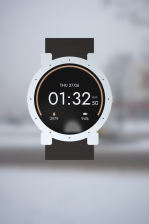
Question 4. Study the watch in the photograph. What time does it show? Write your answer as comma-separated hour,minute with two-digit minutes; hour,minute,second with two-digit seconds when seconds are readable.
1,32
